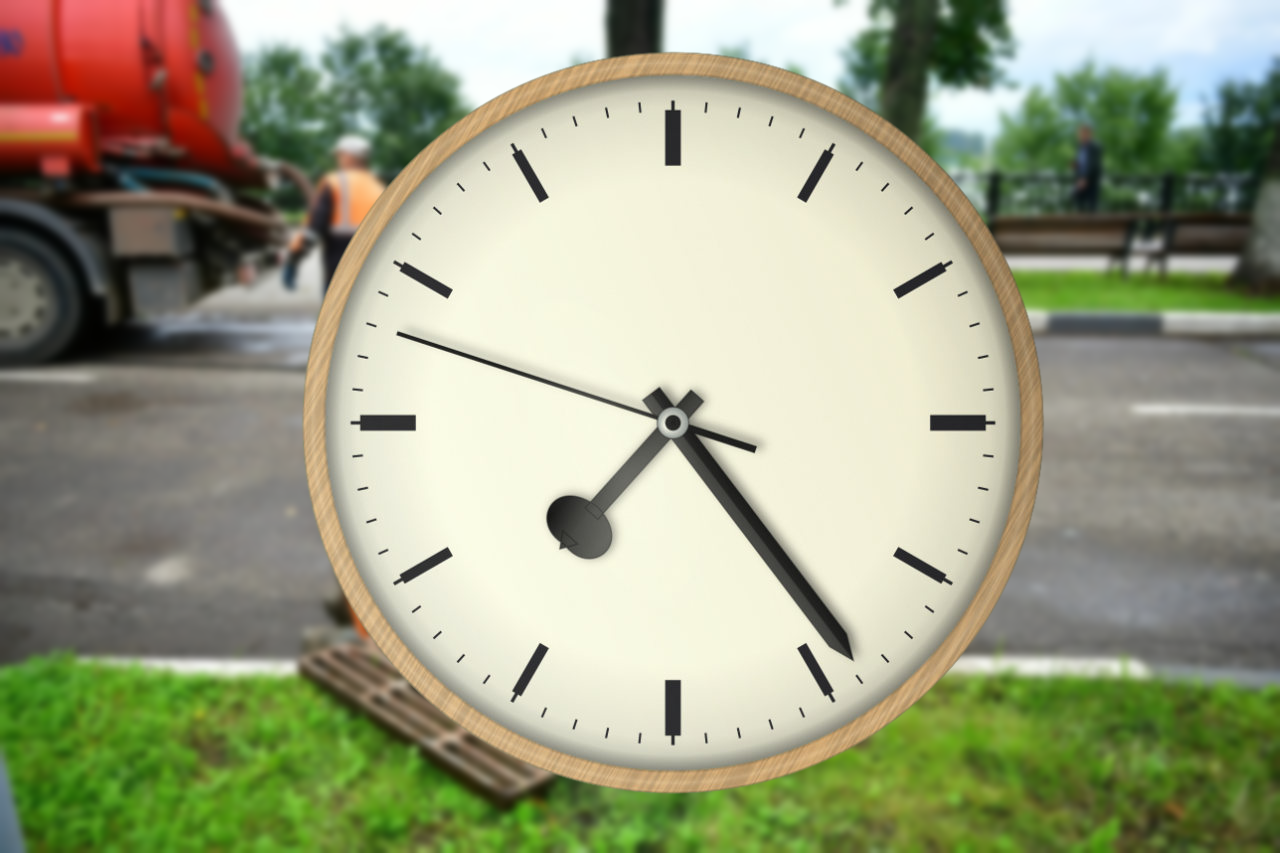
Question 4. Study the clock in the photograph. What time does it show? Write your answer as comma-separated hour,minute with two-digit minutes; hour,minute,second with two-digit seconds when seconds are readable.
7,23,48
